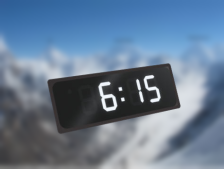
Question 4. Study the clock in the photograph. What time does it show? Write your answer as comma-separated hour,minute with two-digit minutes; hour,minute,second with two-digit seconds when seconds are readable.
6,15
